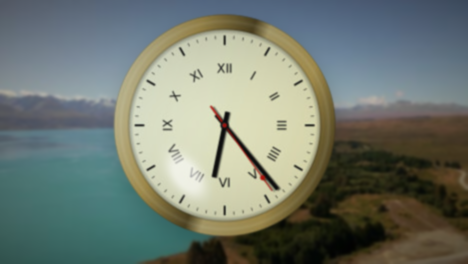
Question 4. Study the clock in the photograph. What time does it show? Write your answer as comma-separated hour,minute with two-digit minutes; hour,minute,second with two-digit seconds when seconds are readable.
6,23,24
